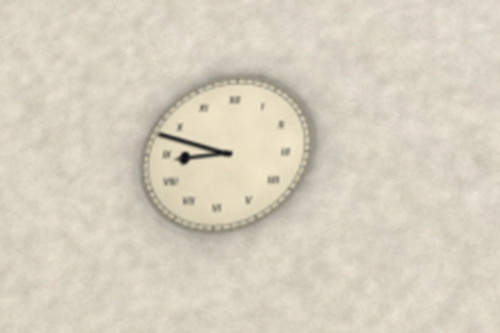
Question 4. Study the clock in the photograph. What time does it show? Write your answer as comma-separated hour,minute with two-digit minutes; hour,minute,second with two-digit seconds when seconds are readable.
8,48
